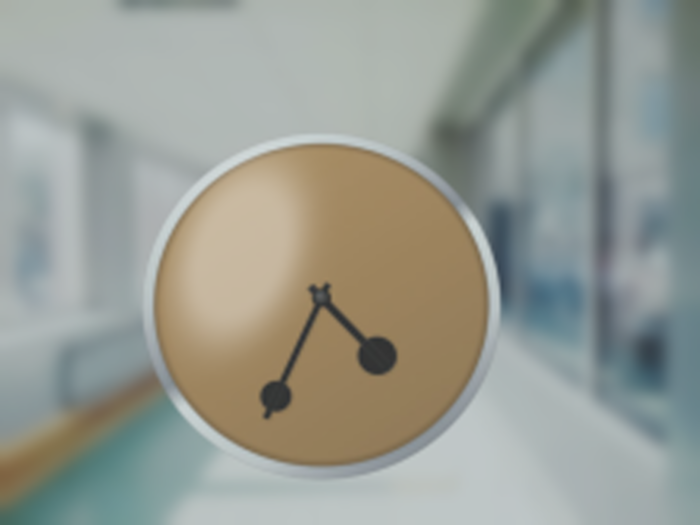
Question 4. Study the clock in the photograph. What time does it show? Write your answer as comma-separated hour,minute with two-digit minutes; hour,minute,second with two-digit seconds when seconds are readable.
4,34
